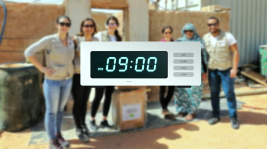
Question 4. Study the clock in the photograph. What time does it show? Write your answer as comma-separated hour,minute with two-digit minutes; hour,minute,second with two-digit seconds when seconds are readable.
9,00
